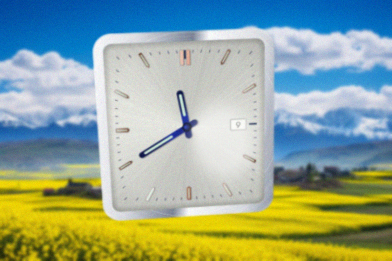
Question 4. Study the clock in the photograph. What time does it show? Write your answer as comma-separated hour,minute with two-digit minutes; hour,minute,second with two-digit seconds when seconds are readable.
11,40
